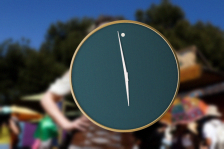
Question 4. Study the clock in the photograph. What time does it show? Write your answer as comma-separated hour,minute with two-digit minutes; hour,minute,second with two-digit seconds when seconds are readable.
5,59
